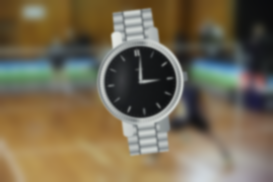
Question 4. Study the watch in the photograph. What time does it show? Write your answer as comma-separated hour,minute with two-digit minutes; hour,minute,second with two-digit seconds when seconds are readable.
3,01
